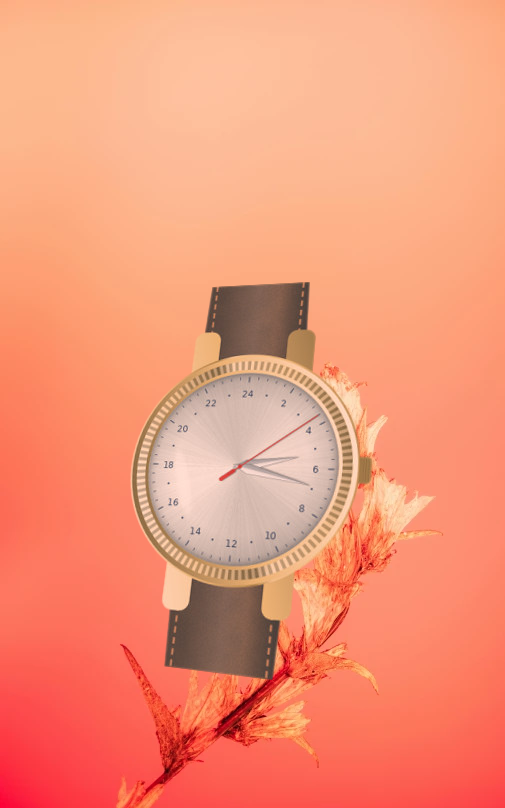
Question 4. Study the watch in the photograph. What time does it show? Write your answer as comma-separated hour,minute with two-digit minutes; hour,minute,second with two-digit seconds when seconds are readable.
5,17,09
